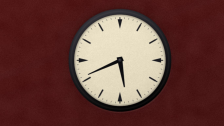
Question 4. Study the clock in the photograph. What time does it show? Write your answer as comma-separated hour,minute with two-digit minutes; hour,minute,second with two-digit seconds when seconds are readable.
5,41
